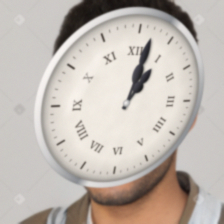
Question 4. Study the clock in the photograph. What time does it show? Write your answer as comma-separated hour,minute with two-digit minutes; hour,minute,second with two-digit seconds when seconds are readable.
1,02
